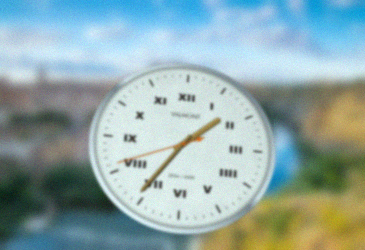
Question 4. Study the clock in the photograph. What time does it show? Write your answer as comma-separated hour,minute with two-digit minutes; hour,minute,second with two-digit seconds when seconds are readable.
1,35,41
